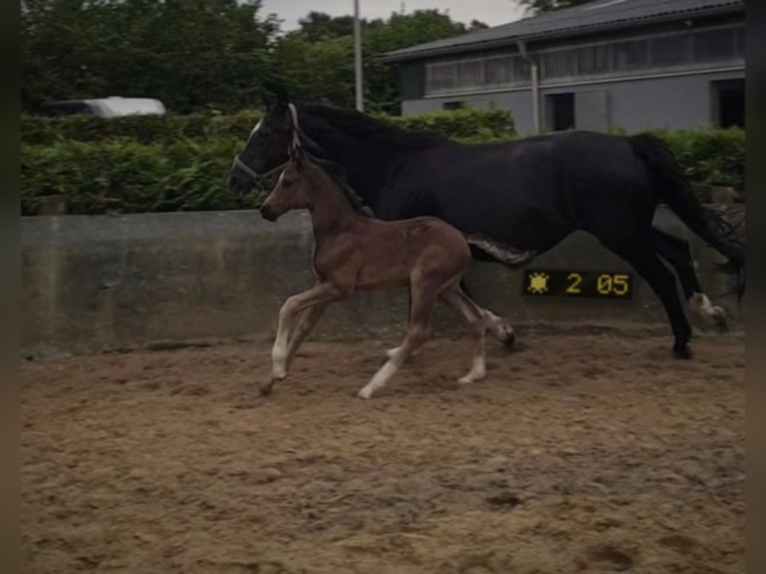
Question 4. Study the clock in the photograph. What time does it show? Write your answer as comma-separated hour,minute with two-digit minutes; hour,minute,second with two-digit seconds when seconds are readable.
2,05
